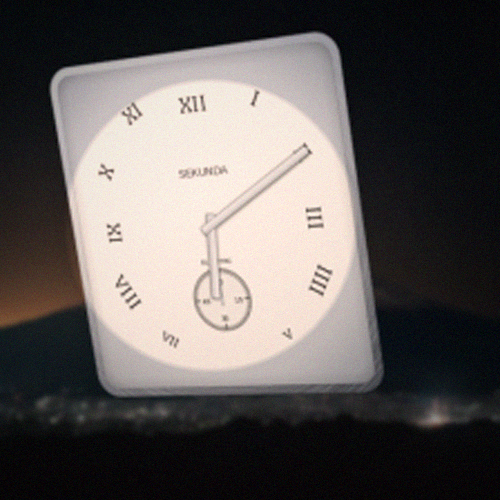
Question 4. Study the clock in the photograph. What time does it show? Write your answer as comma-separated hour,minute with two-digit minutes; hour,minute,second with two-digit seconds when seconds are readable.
6,10
